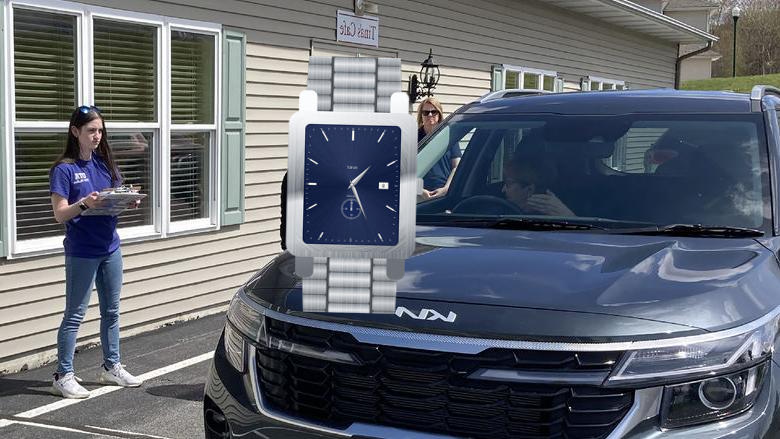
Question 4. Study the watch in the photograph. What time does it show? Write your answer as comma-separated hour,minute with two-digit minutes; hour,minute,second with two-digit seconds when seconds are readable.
1,26
